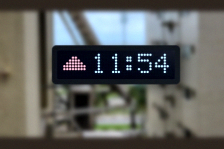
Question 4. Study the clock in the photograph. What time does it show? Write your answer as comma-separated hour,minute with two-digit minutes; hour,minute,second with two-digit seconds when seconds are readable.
11,54
